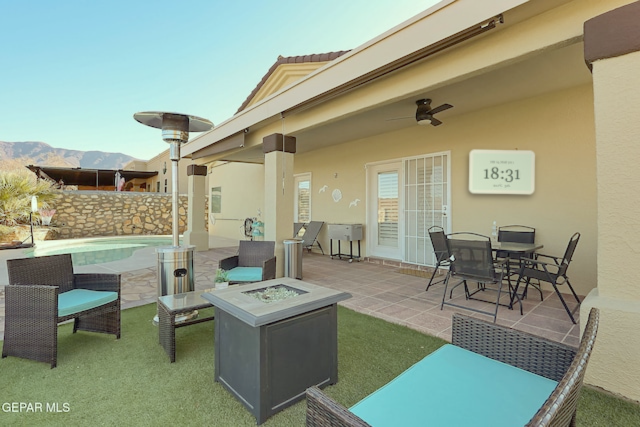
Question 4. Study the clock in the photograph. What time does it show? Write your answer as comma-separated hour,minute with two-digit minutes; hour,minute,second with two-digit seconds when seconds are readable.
18,31
